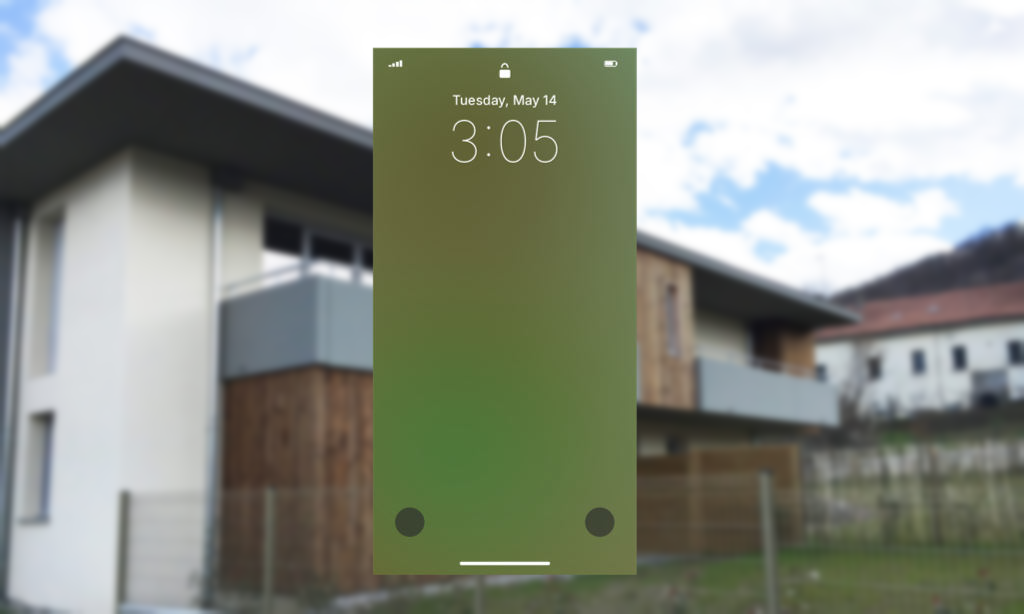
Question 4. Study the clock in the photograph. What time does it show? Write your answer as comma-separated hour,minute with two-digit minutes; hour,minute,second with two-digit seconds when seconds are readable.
3,05
